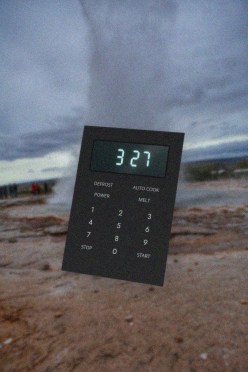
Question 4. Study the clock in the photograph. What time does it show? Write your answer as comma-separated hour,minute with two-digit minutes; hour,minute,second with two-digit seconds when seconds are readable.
3,27
